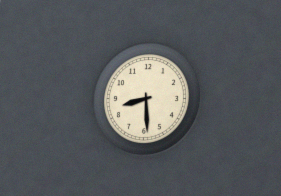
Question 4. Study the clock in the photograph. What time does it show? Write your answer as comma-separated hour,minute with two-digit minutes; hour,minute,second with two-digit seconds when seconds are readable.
8,29
